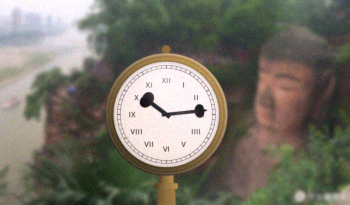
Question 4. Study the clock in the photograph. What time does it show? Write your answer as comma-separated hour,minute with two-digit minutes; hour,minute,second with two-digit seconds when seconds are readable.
10,14
